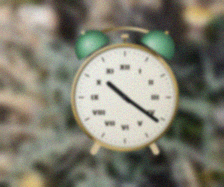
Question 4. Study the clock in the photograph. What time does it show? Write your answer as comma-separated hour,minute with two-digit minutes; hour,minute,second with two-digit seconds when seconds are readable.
10,21
